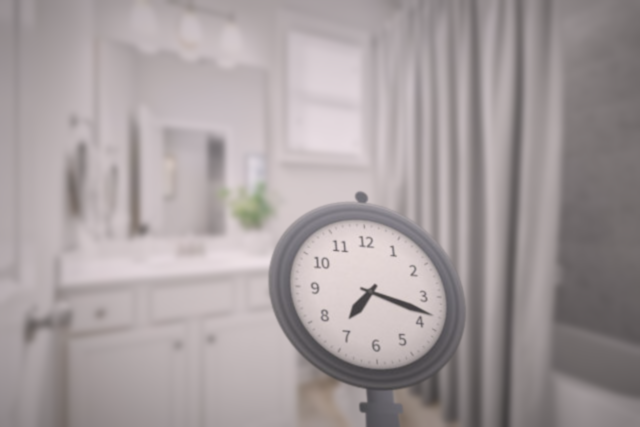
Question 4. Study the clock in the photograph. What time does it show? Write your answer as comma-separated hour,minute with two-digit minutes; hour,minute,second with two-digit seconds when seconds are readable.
7,18
